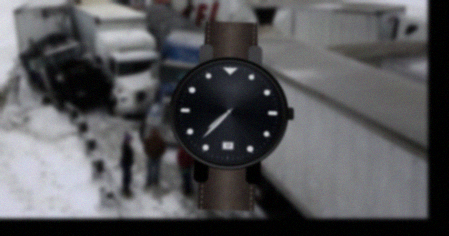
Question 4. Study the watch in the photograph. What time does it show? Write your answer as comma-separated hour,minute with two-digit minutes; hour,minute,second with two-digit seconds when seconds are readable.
7,37
